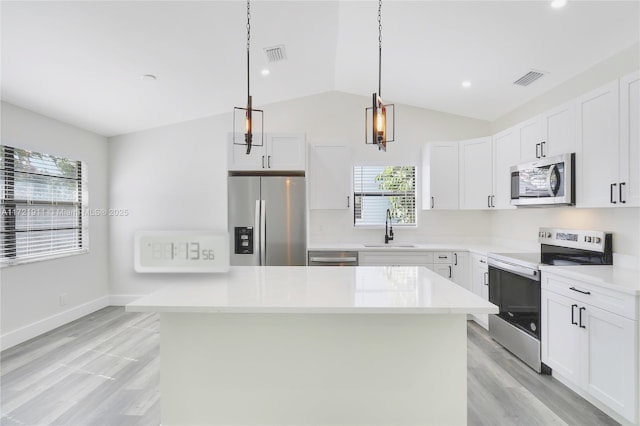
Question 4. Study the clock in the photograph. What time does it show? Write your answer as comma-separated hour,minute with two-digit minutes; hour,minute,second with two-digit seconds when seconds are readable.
1,13,56
